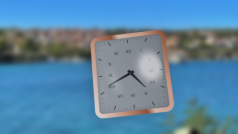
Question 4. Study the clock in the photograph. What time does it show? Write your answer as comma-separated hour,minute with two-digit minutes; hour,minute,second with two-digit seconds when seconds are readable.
4,41
